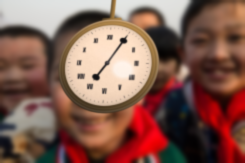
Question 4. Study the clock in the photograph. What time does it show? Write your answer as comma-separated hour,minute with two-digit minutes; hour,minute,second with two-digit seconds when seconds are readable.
7,05
